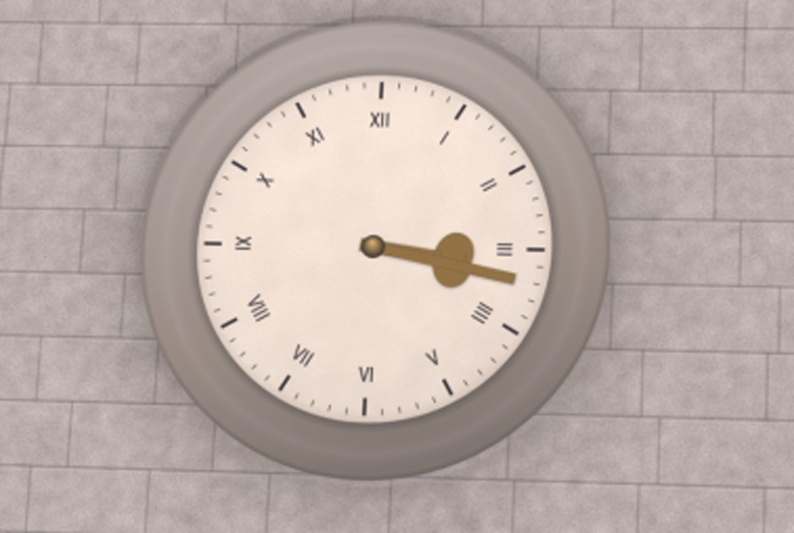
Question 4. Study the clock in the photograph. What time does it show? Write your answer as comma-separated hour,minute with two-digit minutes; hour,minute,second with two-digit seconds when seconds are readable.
3,17
